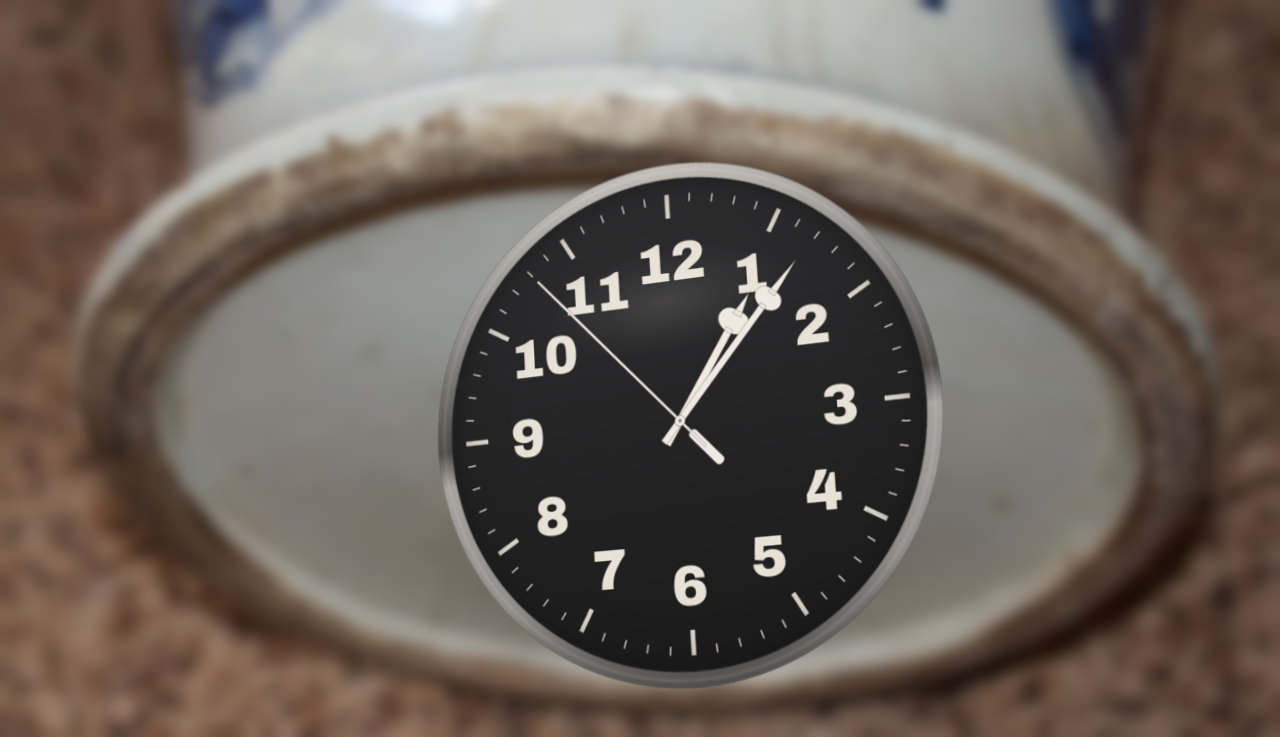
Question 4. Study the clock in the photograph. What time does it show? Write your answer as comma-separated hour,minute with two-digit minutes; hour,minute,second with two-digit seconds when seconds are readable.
1,06,53
